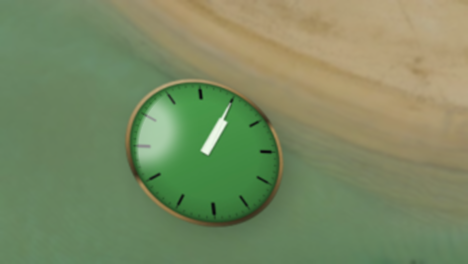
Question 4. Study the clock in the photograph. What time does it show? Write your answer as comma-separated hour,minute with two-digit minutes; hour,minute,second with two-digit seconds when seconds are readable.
1,05
